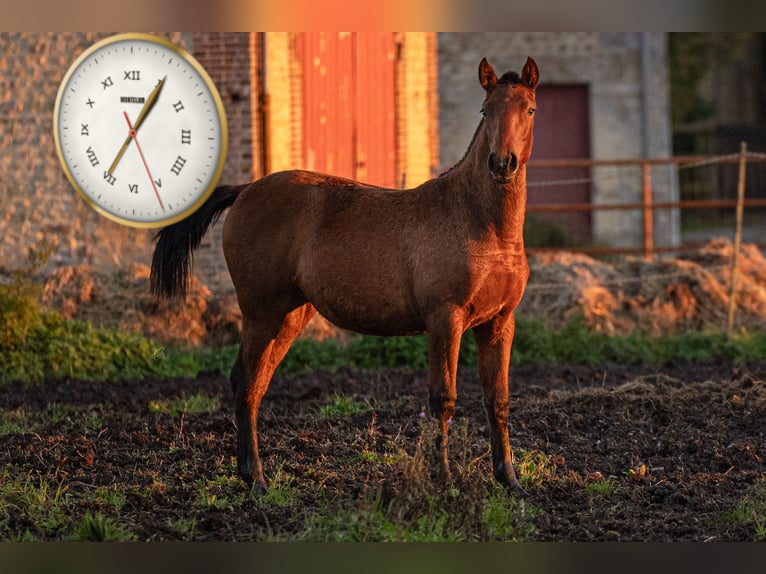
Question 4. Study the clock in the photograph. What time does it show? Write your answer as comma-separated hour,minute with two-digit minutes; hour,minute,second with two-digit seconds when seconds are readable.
7,05,26
